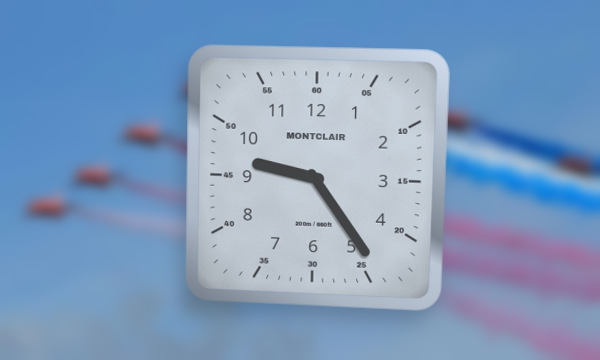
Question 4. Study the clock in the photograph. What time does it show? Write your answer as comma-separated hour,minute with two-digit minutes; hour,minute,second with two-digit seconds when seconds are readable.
9,24
